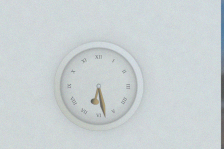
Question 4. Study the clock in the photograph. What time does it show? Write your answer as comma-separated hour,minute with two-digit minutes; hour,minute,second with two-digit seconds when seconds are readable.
6,28
